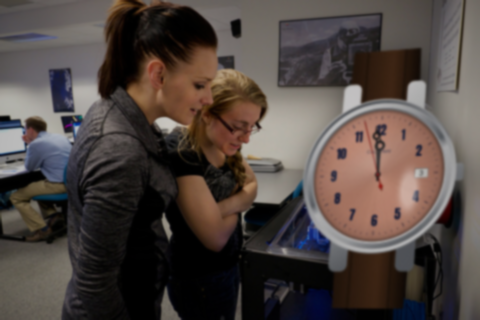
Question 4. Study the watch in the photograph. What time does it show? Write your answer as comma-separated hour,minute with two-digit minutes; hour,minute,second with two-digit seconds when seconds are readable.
11,58,57
